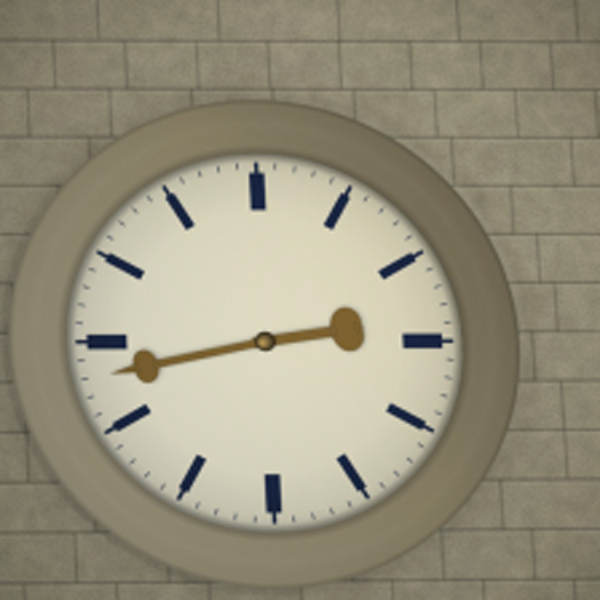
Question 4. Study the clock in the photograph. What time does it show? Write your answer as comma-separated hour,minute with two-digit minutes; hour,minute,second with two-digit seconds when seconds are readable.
2,43
